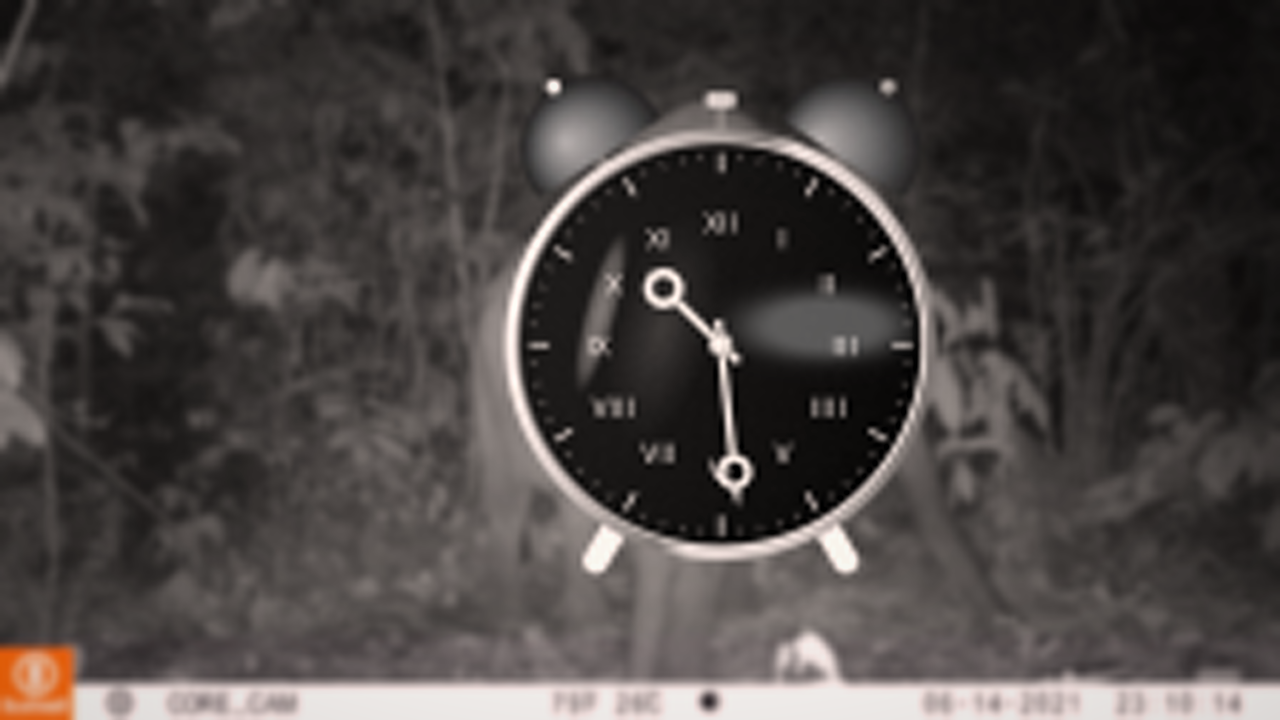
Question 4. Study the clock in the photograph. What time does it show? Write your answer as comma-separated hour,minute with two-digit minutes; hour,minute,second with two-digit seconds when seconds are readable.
10,29
